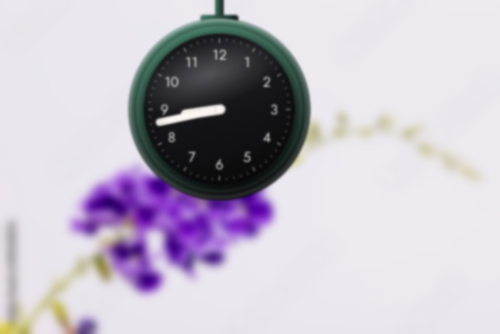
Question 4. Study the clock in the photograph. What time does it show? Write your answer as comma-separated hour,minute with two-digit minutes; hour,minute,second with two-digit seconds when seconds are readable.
8,43
